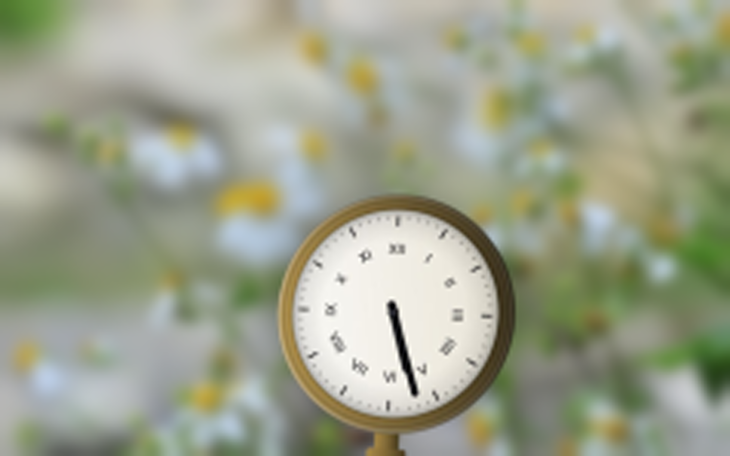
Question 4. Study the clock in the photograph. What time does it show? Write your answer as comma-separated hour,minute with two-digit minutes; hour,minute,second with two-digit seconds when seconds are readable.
5,27
